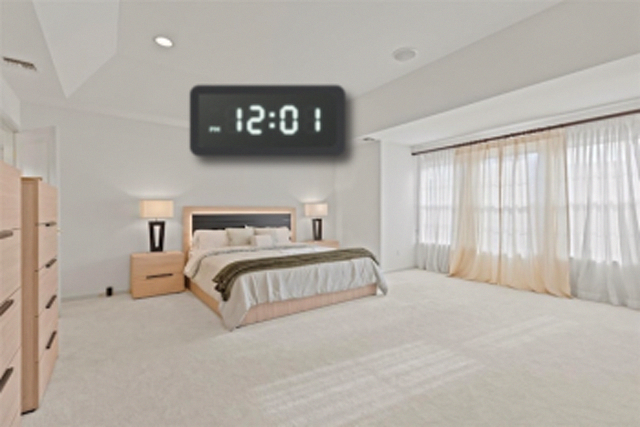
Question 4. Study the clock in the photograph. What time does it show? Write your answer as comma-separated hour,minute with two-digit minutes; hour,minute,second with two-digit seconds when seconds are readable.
12,01
